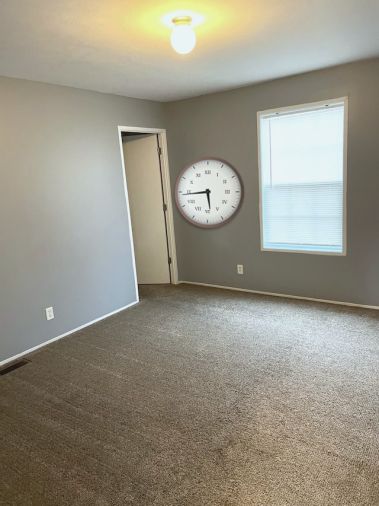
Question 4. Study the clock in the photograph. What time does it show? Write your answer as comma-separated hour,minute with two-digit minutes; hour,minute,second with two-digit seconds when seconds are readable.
5,44
